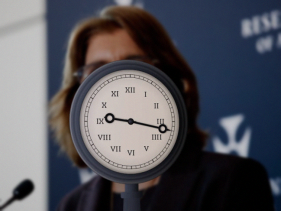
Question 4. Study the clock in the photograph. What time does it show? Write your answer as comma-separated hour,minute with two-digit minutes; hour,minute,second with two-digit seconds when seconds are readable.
9,17
